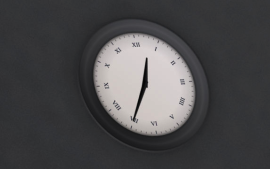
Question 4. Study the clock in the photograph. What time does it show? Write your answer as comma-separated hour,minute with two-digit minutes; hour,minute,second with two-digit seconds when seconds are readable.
12,35
